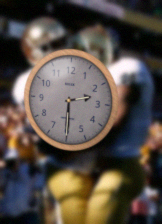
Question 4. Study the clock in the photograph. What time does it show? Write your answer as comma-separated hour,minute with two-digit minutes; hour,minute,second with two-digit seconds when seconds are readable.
2,30
